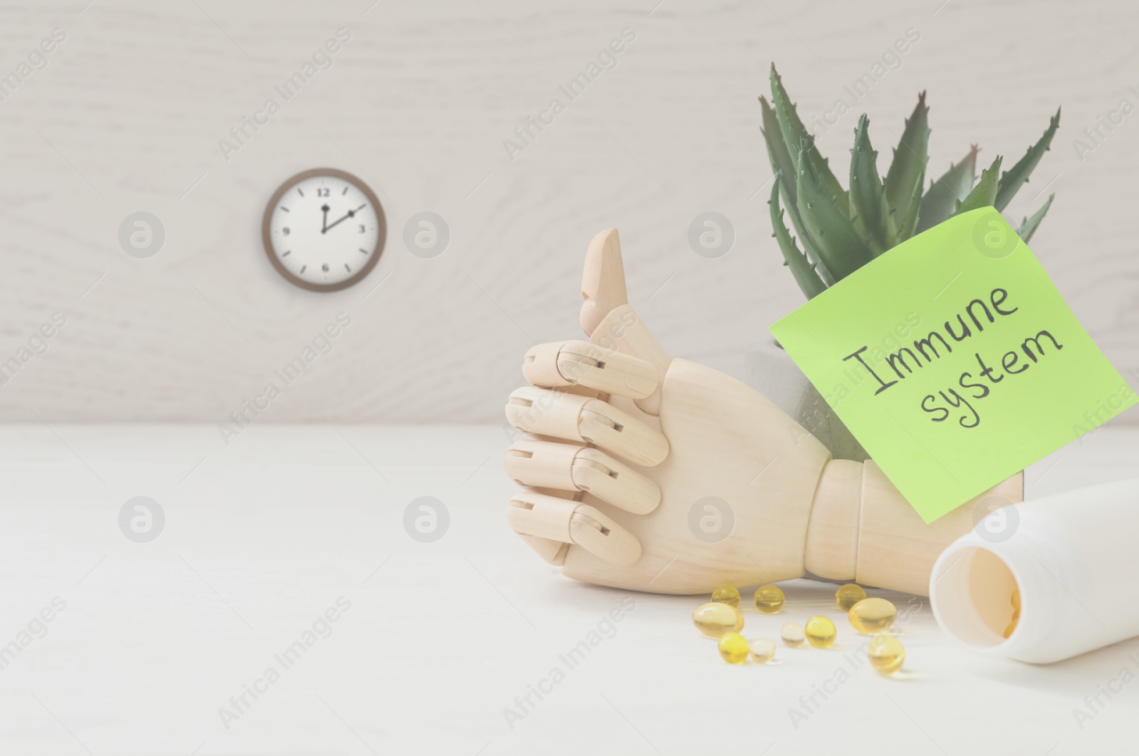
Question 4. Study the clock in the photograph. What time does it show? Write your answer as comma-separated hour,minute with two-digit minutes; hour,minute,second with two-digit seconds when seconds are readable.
12,10
